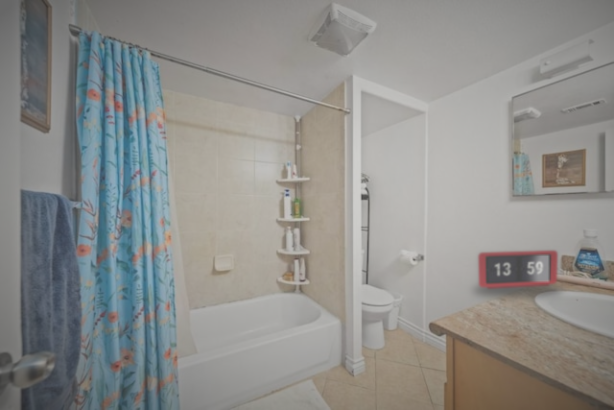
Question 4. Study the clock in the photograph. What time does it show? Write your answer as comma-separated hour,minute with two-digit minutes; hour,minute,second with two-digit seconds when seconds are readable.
13,59
